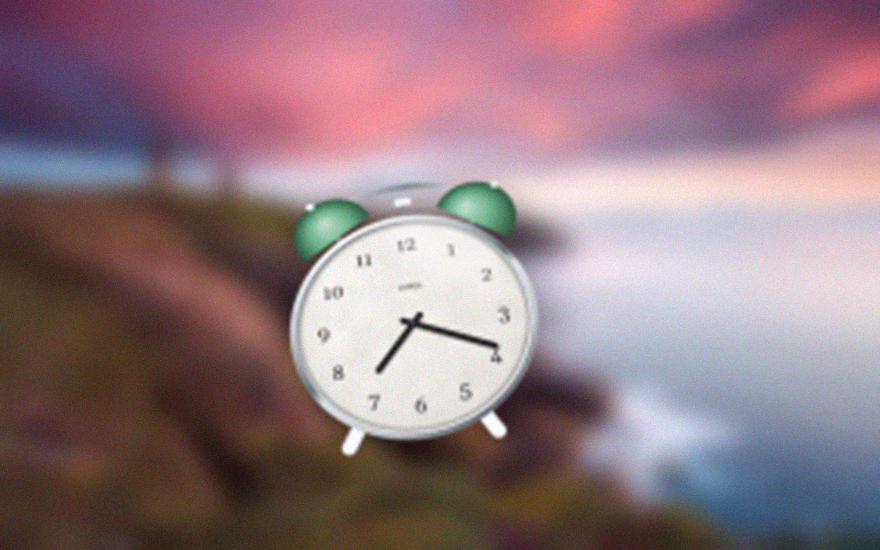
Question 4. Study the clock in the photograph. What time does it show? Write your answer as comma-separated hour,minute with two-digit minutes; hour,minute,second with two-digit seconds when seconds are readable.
7,19
